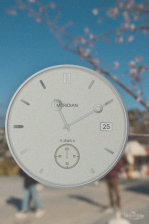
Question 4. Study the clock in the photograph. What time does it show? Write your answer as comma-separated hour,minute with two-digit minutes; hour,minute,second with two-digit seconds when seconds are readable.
11,10
